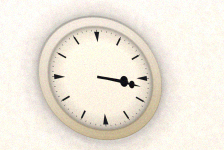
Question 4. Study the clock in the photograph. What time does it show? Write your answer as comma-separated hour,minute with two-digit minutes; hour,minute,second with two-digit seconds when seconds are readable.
3,17
